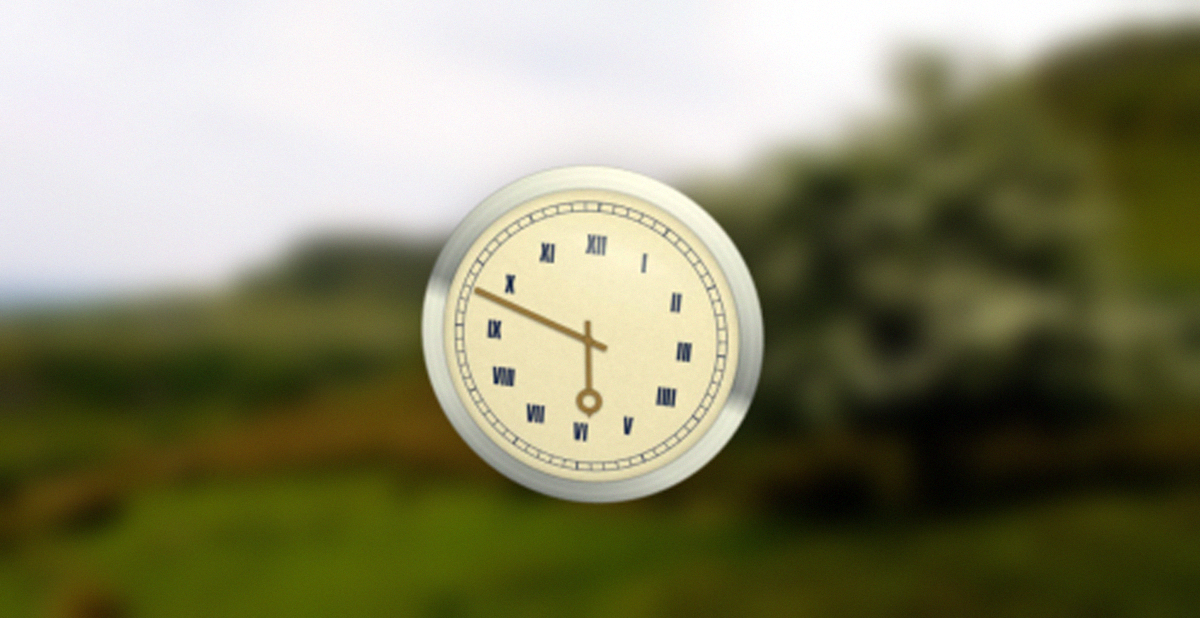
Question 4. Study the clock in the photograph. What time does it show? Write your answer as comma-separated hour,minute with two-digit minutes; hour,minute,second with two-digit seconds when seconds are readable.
5,48
